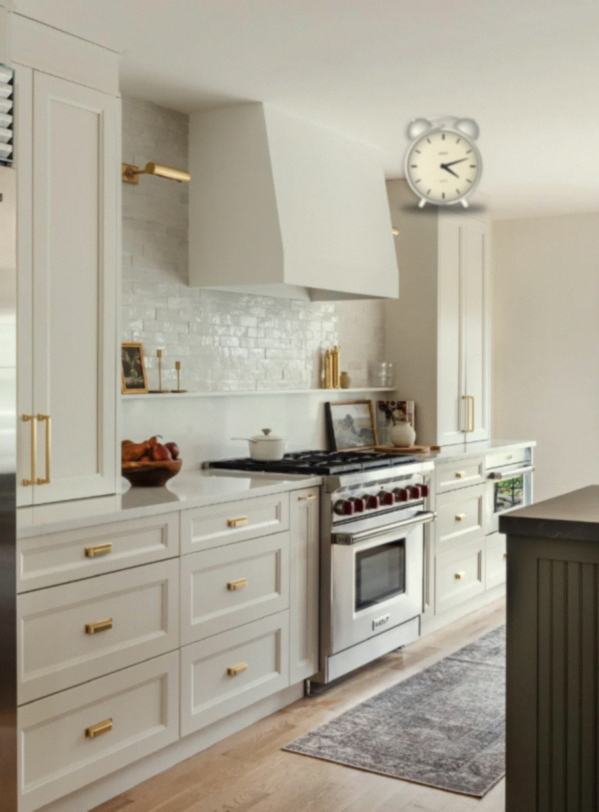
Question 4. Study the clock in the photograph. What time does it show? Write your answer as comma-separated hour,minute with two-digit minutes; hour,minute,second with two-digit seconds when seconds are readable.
4,12
